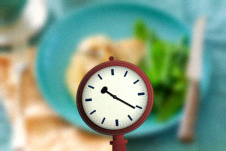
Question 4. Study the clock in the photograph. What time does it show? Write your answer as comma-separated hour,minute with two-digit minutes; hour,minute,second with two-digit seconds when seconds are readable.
10,21
